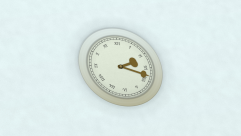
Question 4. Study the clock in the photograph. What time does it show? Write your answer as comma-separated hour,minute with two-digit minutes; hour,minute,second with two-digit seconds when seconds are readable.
2,18
